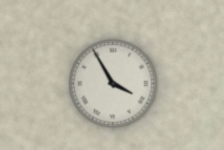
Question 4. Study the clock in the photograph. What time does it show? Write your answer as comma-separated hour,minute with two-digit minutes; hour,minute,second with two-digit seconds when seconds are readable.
3,55
